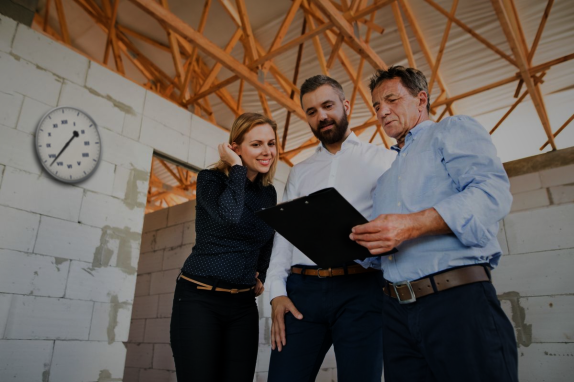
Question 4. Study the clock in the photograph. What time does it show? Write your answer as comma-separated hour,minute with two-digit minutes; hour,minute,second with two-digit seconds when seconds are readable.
1,38
